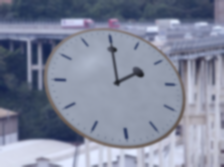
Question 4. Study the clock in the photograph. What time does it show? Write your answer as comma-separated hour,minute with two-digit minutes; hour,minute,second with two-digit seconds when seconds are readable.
2,00
